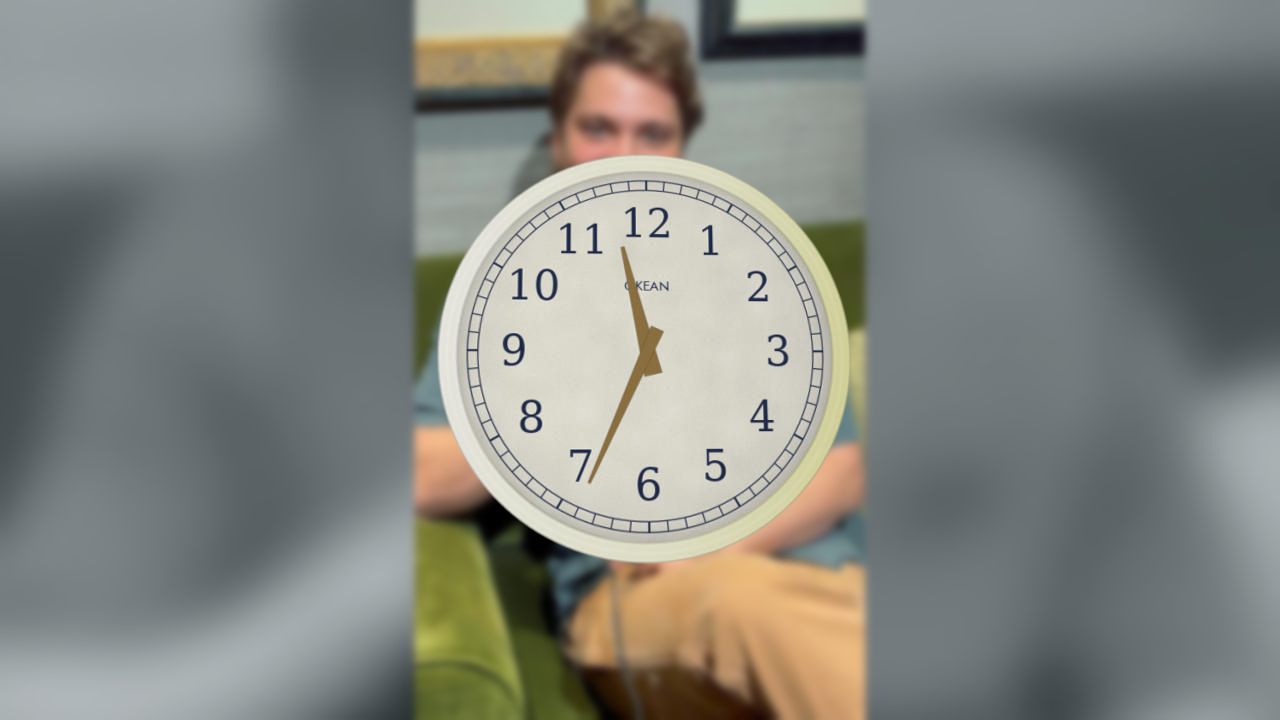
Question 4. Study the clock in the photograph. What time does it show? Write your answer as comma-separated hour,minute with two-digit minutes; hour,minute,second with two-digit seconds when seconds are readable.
11,34
